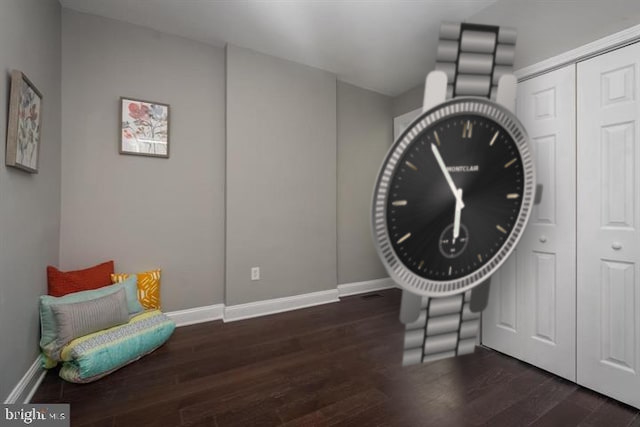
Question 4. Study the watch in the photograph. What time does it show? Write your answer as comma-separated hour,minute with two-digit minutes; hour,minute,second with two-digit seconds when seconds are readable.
5,54
